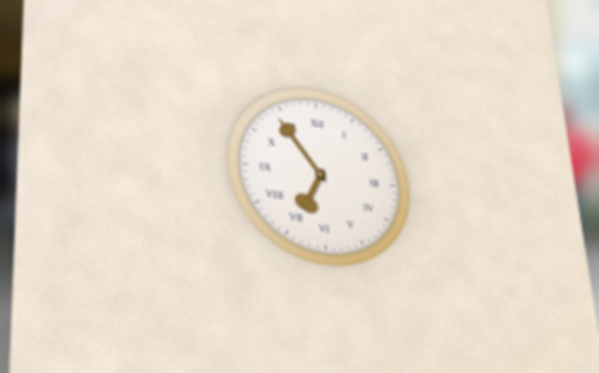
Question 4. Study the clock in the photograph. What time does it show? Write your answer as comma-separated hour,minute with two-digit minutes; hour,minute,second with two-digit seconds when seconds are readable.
6,54
